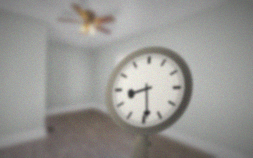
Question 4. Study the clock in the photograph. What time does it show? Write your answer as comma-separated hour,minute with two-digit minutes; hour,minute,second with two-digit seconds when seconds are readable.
8,29
